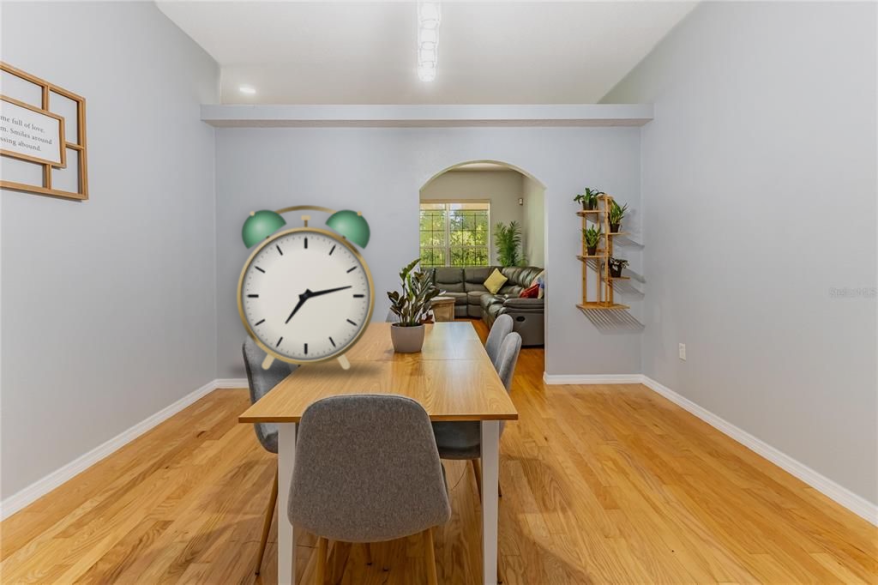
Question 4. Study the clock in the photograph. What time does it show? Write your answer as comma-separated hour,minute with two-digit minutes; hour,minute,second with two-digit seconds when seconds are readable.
7,13
